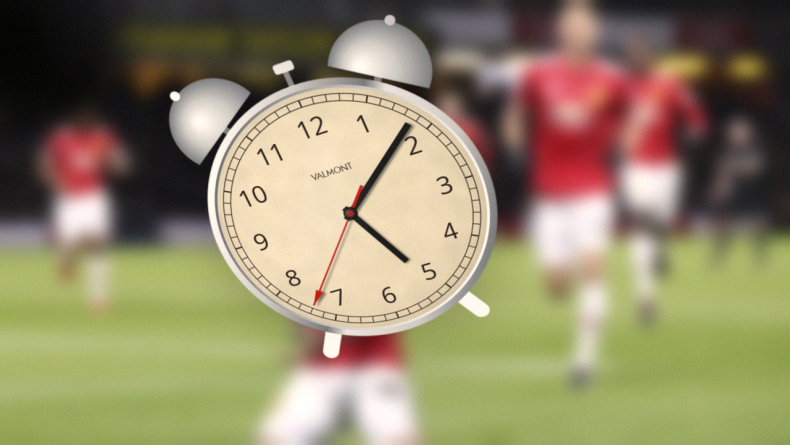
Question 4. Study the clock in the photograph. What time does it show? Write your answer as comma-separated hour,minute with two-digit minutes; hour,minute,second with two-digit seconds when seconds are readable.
5,08,37
